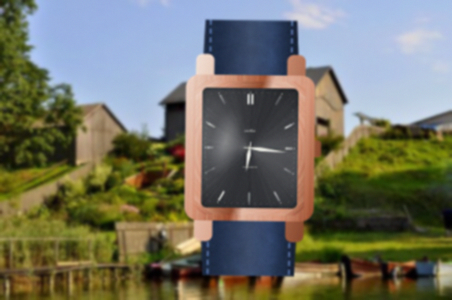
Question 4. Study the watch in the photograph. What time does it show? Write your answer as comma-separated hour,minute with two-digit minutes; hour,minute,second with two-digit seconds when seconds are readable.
6,16
